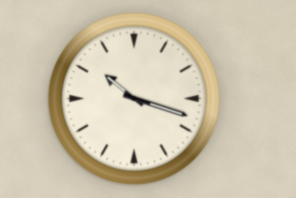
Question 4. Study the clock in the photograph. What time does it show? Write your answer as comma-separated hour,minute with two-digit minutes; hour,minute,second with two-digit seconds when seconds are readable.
10,18
